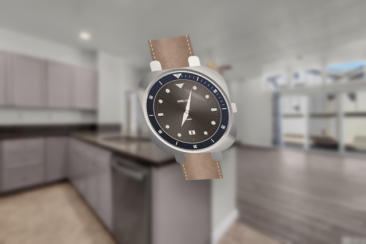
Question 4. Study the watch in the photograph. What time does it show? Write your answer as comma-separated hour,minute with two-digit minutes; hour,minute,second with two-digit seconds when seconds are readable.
7,04
